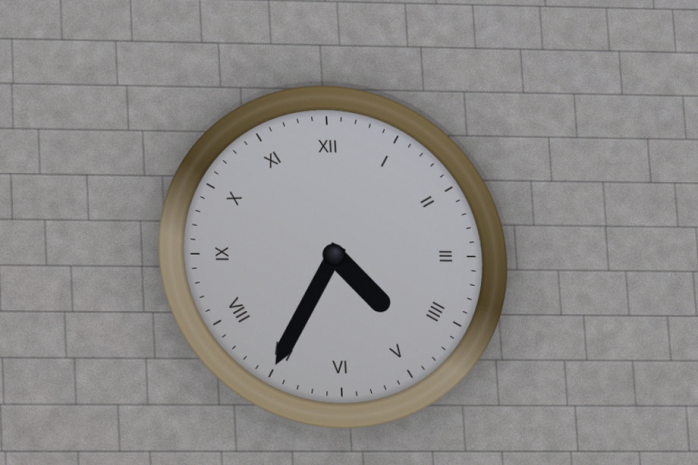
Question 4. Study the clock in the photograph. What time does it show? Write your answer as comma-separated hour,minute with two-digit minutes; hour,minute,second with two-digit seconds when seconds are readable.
4,35
